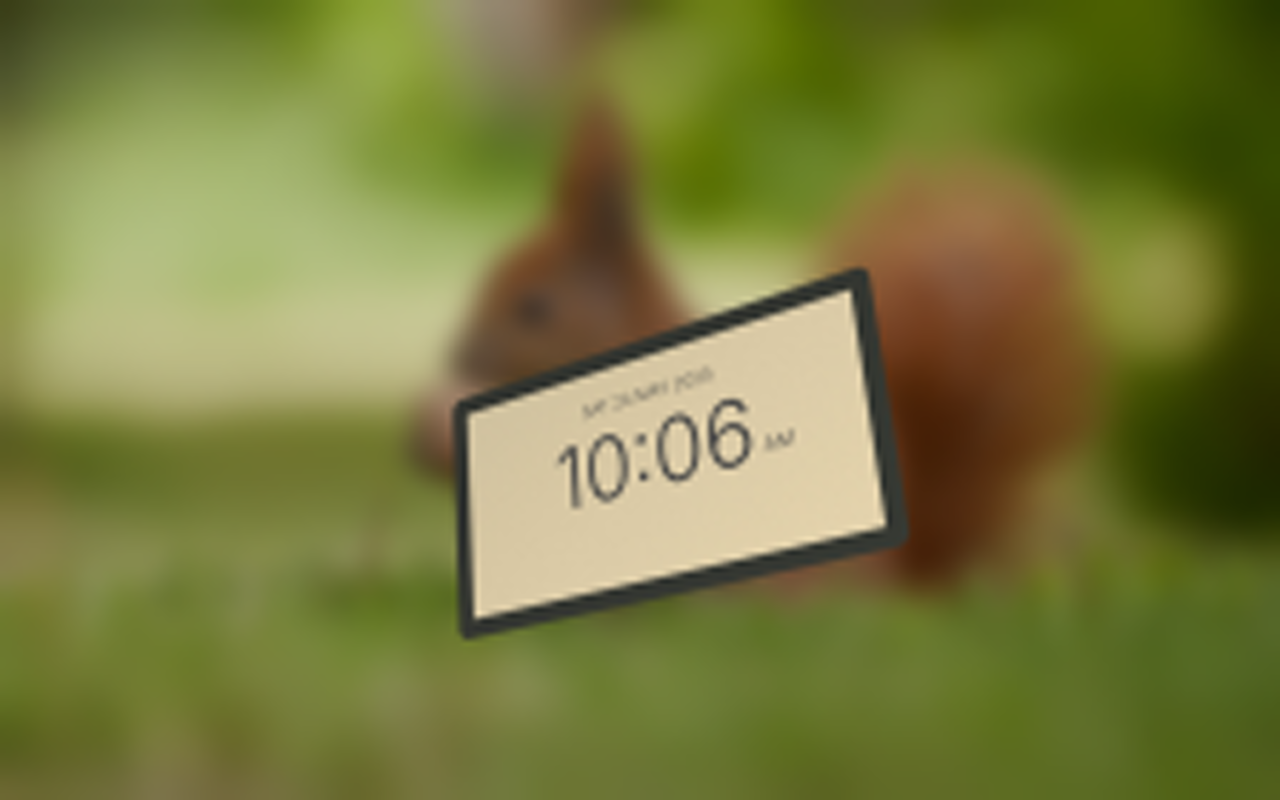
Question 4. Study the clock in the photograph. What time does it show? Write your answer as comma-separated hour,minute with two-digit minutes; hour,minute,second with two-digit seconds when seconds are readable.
10,06
